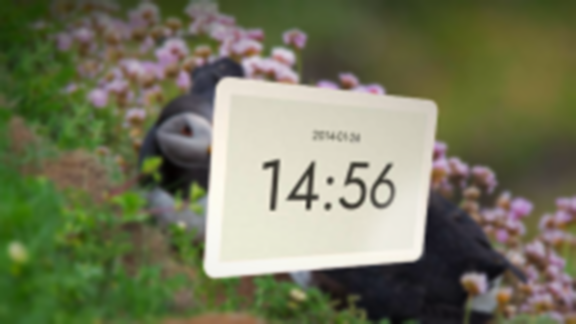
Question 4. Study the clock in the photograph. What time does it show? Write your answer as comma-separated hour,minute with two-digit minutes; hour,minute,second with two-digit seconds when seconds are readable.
14,56
